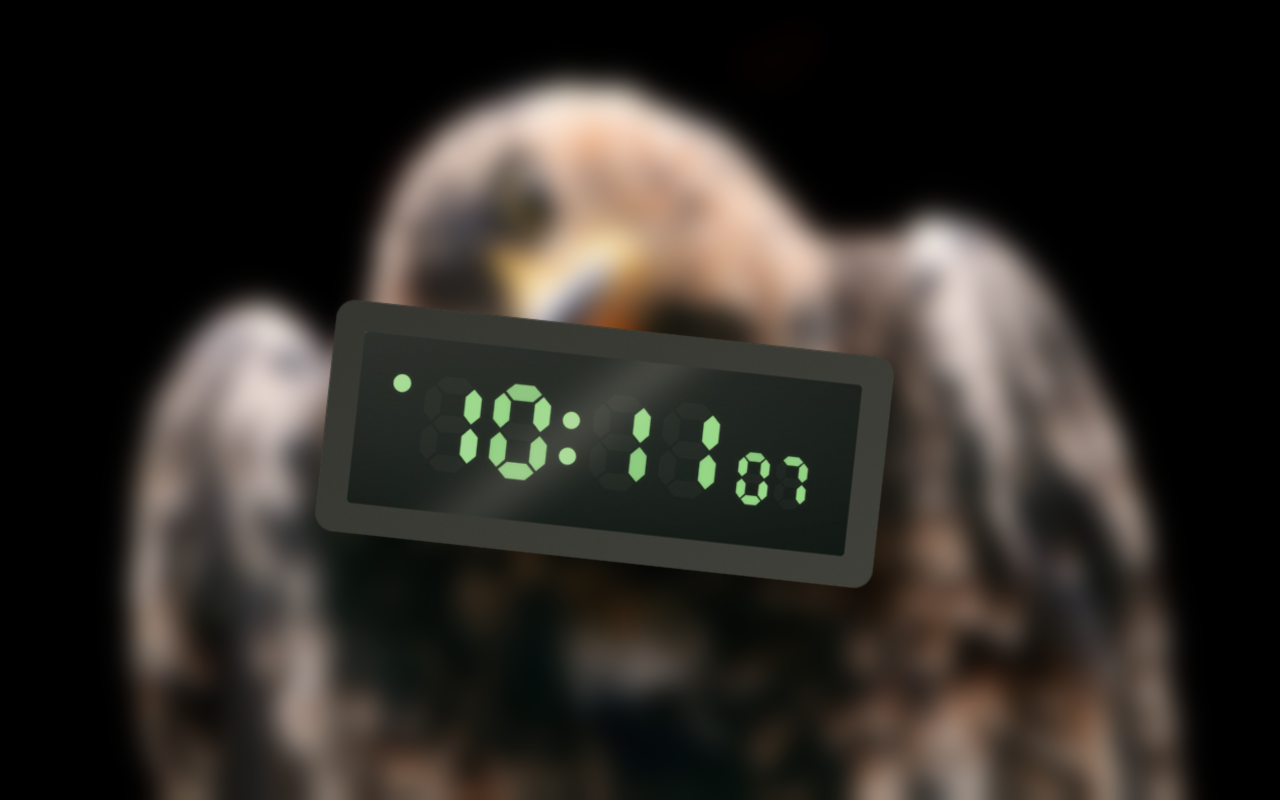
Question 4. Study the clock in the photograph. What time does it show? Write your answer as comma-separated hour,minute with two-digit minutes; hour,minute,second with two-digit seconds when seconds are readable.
10,11,07
